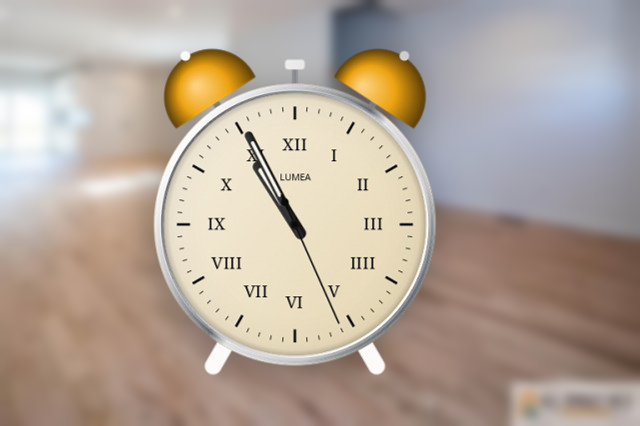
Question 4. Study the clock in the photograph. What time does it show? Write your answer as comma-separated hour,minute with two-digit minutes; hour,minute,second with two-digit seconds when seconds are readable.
10,55,26
